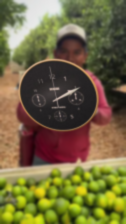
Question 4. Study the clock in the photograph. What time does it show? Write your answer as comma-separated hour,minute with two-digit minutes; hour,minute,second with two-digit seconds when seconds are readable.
2,11
